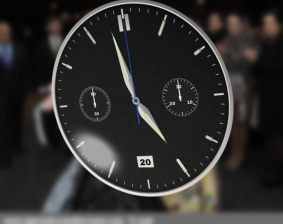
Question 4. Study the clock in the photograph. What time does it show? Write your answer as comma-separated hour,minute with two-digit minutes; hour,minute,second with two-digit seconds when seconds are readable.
4,58
